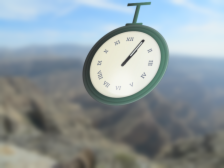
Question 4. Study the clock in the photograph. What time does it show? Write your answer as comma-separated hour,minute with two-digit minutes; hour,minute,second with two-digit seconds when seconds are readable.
1,05
